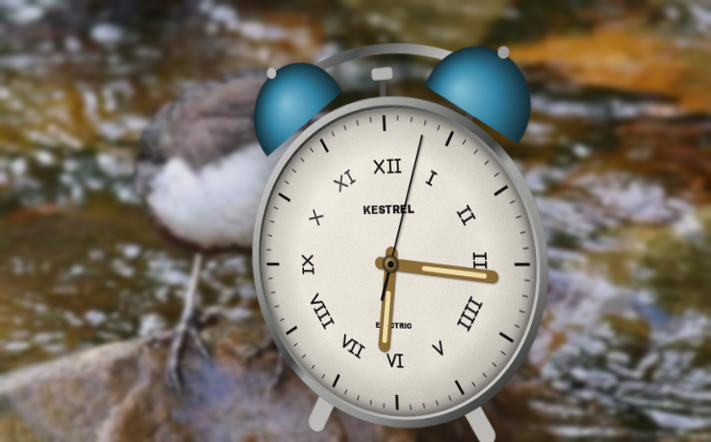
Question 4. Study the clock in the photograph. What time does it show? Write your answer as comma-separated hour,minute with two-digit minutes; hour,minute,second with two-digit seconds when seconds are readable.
6,16,03
